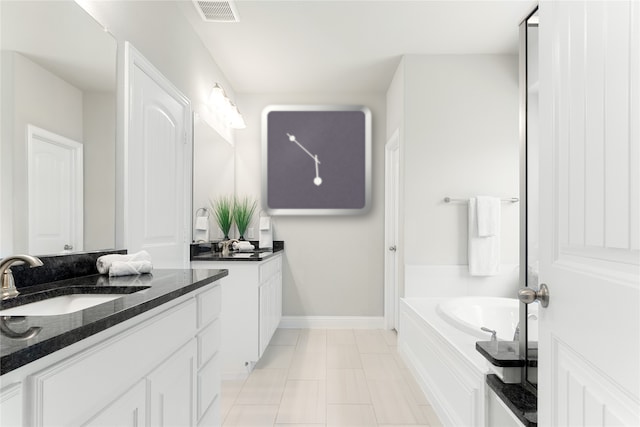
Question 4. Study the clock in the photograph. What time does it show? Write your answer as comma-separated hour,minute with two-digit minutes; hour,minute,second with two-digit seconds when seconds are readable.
5,52
